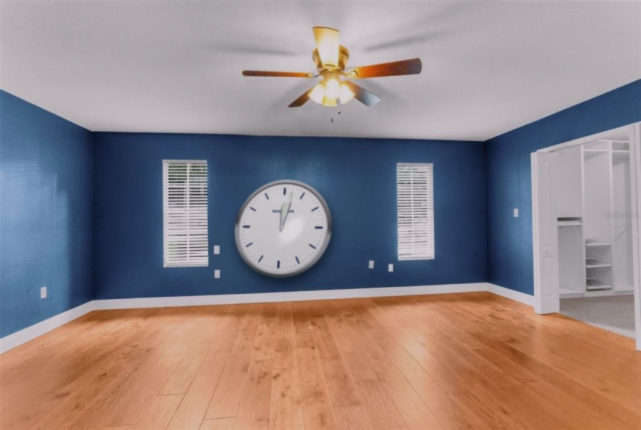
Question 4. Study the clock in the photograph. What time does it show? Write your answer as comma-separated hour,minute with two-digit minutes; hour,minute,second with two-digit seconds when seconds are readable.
12,02
